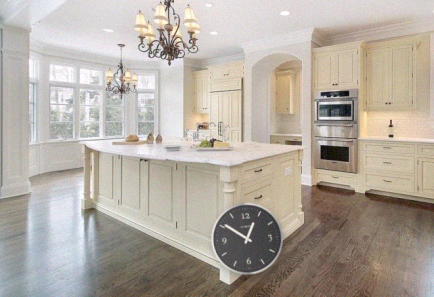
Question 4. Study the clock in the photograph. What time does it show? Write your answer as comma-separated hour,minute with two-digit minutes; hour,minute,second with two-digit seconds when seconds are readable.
12,51
